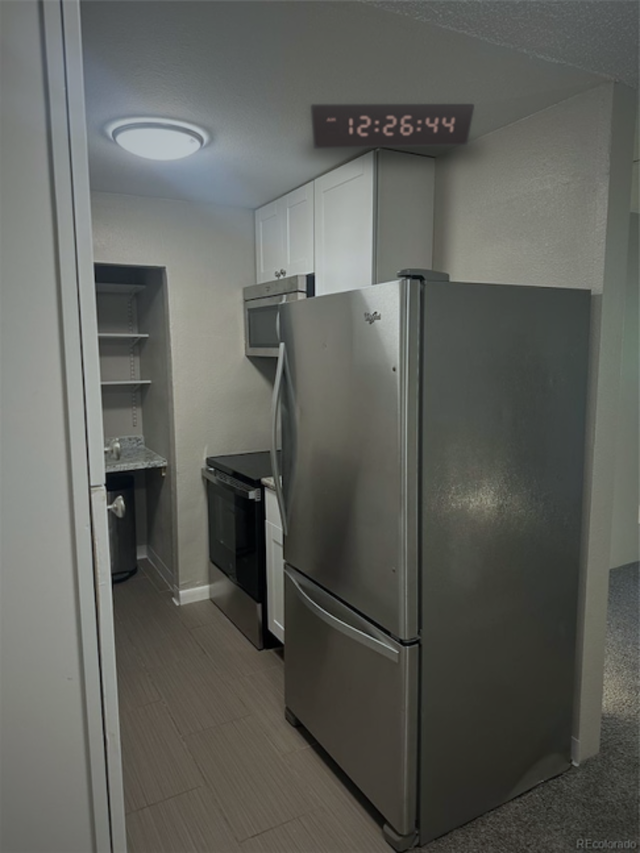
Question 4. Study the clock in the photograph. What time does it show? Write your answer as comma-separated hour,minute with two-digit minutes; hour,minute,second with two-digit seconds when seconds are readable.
12,26,44
